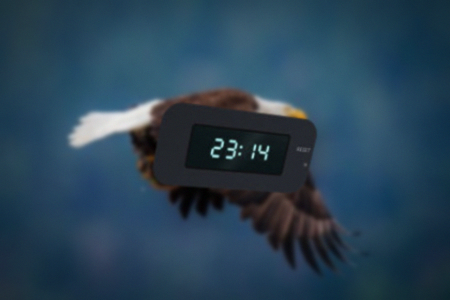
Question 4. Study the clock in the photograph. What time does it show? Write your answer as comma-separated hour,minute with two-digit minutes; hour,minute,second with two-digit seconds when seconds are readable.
23,14
